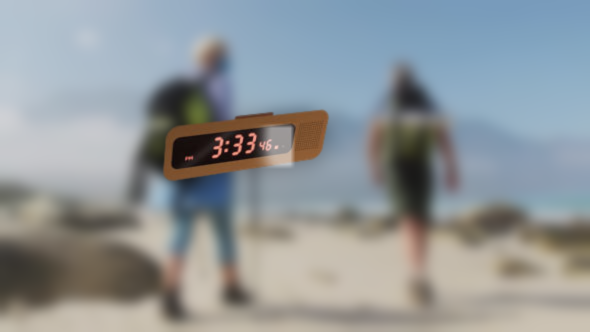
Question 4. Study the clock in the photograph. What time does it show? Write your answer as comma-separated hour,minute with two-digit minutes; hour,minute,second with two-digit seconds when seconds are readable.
3,33,46
